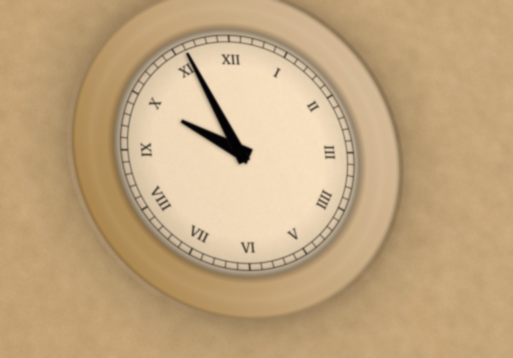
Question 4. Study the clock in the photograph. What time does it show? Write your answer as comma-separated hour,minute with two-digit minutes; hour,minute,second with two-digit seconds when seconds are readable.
9,56
